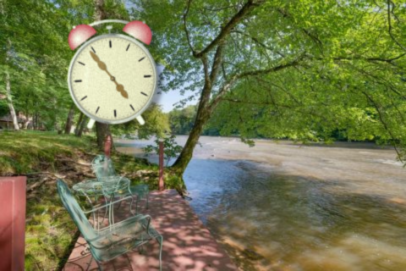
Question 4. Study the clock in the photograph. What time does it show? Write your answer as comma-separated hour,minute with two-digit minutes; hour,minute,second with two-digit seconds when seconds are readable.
4,54
